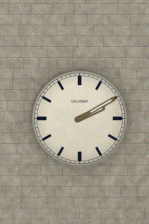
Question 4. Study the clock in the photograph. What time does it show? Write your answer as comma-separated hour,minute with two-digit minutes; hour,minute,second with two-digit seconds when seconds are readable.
2,10
